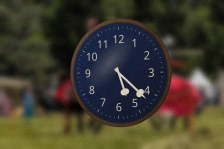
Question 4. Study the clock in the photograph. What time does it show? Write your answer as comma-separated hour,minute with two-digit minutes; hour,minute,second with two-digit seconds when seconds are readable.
5,22
